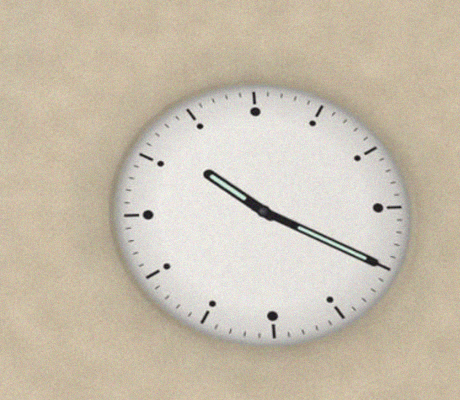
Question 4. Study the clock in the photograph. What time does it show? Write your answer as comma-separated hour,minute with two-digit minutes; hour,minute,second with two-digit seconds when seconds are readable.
10,20
